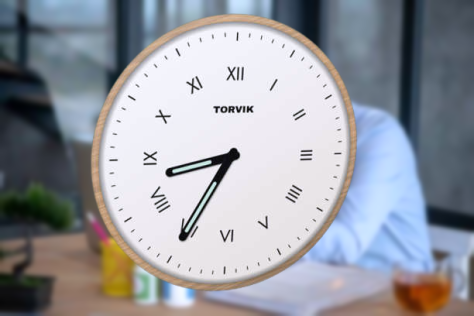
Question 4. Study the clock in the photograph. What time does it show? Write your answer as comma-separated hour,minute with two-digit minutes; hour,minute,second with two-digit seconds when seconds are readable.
8,35
